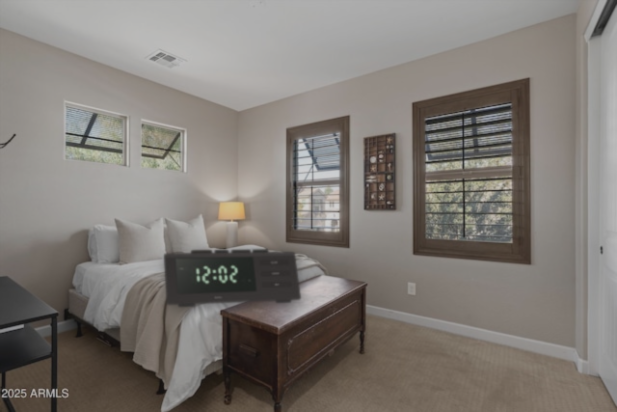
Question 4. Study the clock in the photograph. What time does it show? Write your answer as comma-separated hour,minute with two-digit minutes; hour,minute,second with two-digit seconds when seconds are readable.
12,02
